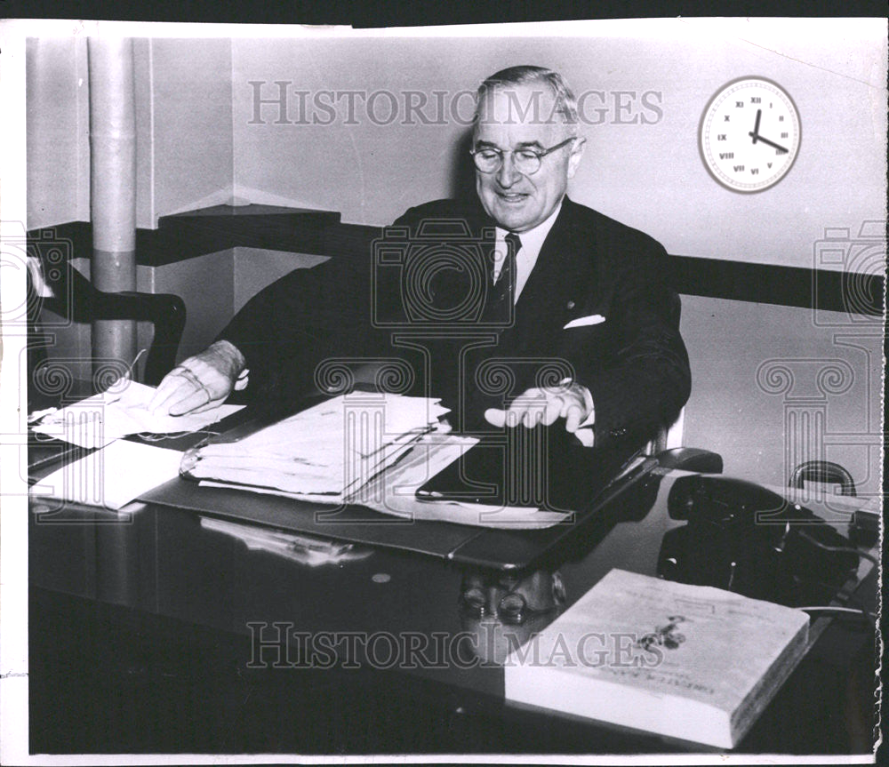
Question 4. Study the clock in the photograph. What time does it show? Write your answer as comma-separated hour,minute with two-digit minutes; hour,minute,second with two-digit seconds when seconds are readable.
12,19
